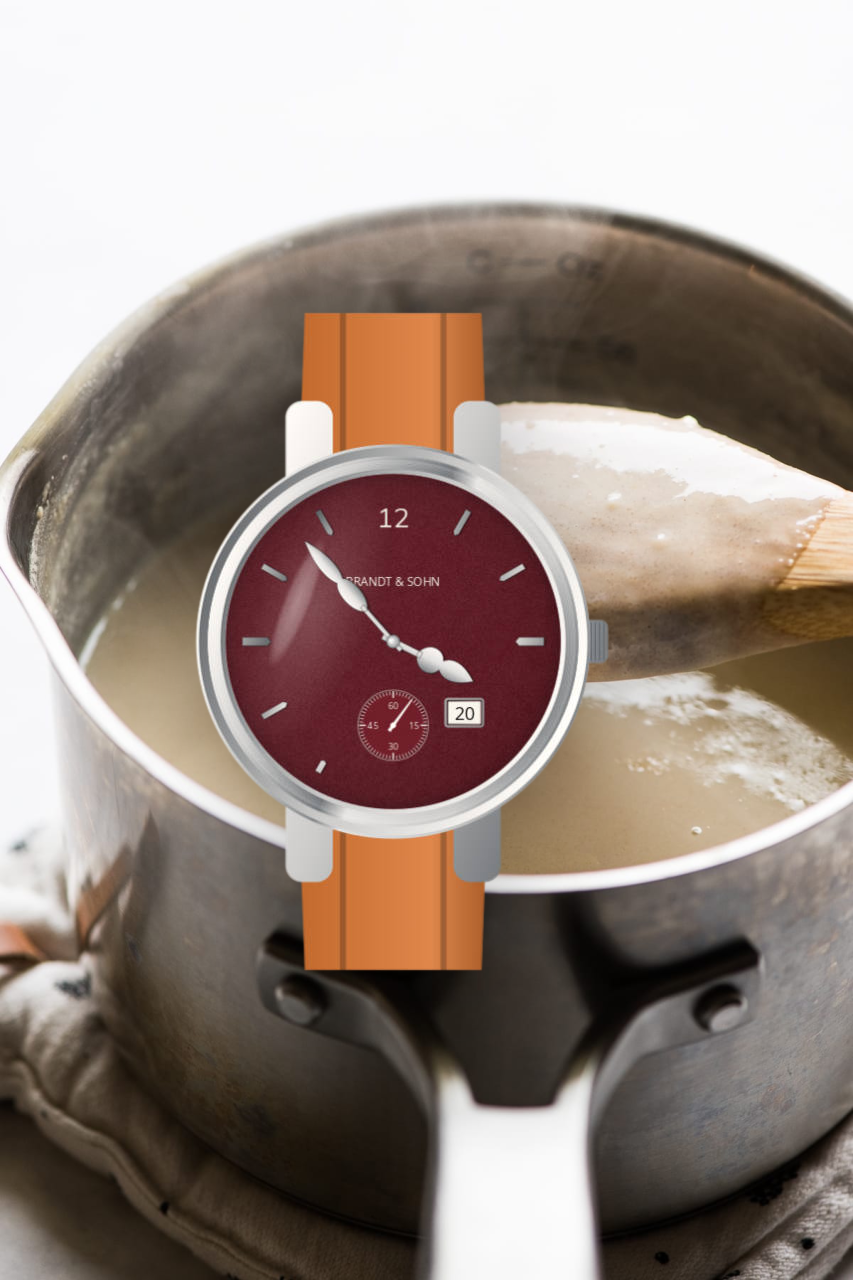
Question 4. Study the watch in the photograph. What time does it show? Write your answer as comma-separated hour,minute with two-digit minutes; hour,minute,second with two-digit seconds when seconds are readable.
3,53,06
